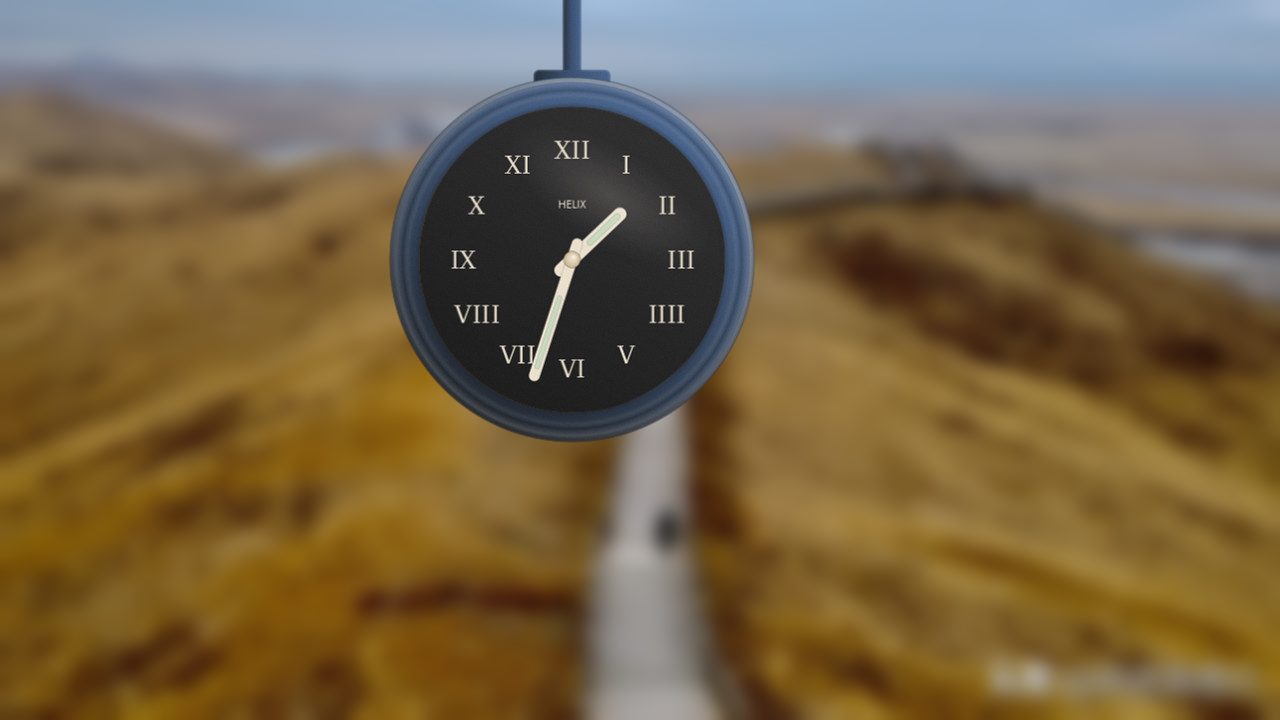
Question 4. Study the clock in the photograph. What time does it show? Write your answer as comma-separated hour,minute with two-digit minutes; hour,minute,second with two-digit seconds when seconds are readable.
1,33
